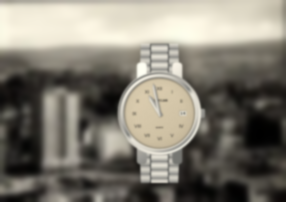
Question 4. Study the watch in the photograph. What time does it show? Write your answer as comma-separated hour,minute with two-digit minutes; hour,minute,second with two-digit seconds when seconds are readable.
10,58
